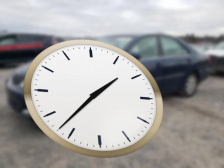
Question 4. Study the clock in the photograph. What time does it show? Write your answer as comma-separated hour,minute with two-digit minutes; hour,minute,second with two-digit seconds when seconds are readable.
1,37
